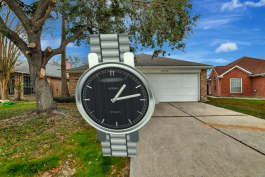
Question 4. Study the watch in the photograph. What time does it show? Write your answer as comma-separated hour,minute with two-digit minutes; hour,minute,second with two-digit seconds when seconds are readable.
1,13
